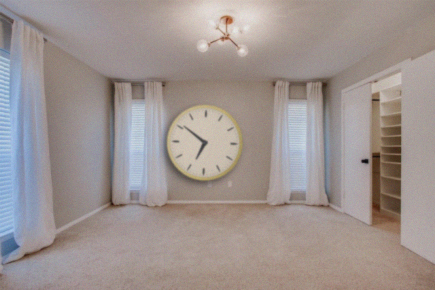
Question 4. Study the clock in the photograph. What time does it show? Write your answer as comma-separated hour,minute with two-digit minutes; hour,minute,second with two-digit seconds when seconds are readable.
6,51
